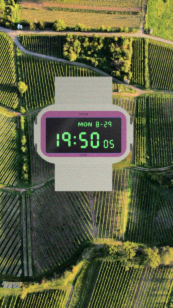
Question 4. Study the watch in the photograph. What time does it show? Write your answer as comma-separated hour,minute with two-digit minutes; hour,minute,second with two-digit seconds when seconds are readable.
19,50
